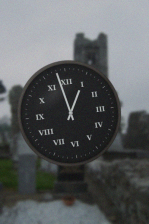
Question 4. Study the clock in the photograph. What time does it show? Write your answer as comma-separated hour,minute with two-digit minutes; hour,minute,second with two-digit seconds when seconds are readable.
12,58
